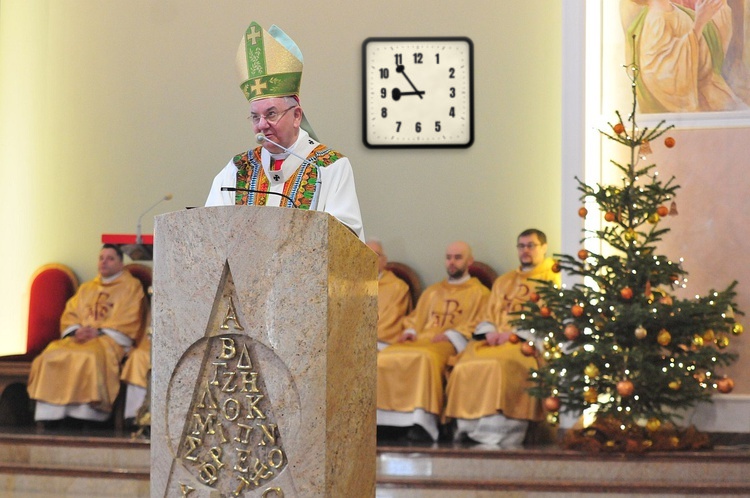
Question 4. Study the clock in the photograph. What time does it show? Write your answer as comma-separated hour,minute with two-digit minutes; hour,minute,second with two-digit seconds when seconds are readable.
8,54
